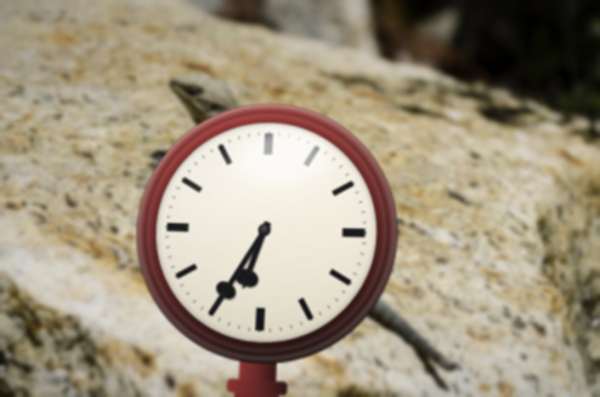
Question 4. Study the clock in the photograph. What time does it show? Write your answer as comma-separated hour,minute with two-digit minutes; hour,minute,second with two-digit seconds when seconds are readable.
6,35
